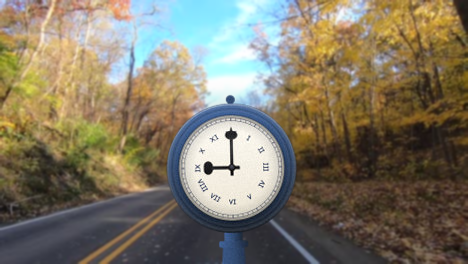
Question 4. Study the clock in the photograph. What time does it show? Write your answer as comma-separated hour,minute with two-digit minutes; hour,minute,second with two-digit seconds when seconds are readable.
9,00
